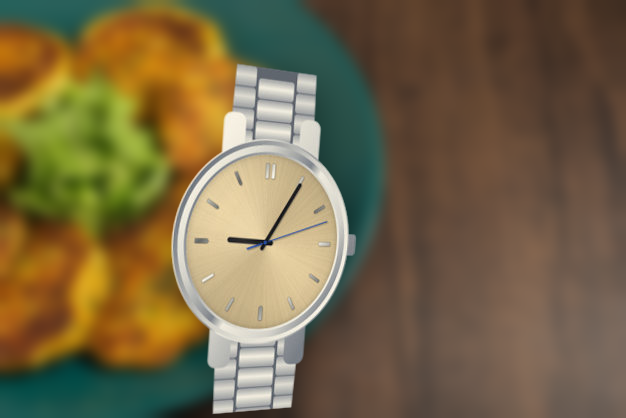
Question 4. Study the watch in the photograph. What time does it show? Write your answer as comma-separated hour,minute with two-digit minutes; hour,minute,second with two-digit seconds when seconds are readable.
9,05,12
